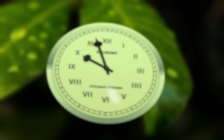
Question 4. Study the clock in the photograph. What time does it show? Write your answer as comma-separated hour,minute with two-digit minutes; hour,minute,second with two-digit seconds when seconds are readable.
9,57
